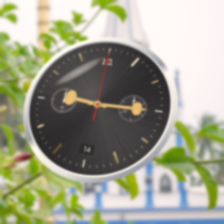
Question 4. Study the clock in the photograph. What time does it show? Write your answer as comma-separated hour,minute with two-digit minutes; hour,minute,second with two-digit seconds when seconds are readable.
9,15
